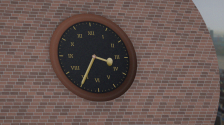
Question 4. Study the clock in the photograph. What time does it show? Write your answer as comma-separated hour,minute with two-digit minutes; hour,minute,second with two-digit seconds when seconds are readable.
3,35
